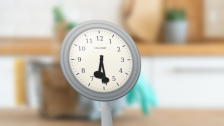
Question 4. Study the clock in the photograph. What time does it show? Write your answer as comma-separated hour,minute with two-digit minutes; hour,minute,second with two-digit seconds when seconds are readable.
6,29
